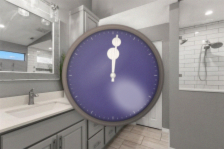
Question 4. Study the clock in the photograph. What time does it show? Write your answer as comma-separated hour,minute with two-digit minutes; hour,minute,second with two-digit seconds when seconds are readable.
12,01
